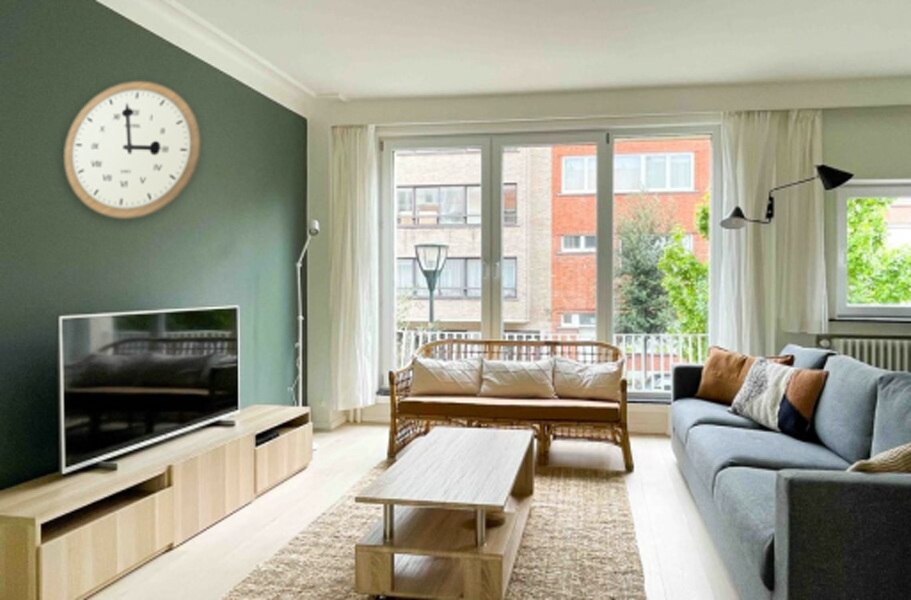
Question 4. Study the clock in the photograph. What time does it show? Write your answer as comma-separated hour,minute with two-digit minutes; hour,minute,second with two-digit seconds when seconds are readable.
2,58
